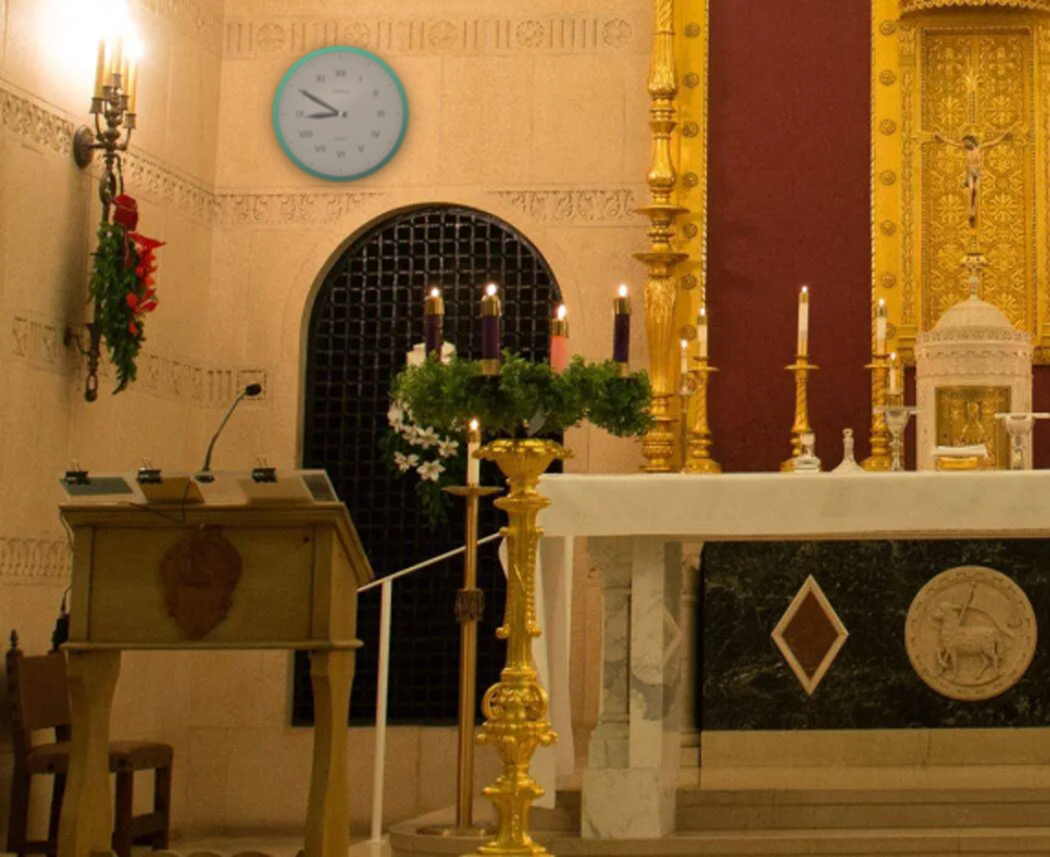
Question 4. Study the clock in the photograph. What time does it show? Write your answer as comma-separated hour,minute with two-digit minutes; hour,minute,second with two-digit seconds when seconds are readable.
8,50
